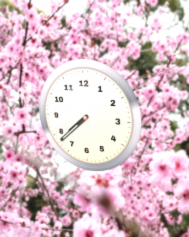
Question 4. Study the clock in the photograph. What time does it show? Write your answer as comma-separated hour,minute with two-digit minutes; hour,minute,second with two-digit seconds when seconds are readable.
7,38
